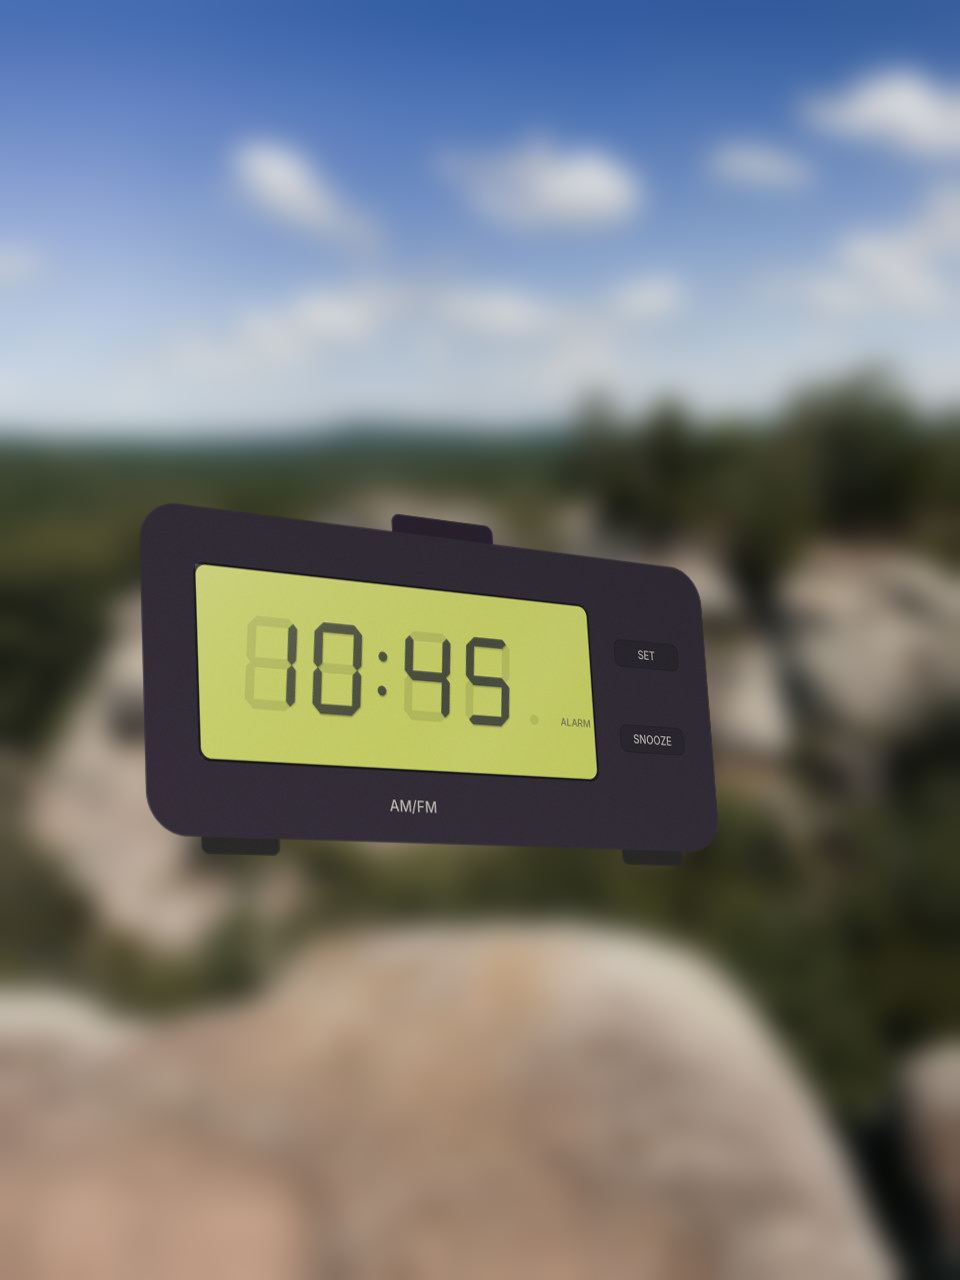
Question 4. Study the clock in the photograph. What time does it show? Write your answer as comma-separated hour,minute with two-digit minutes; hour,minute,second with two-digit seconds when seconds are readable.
10,45
